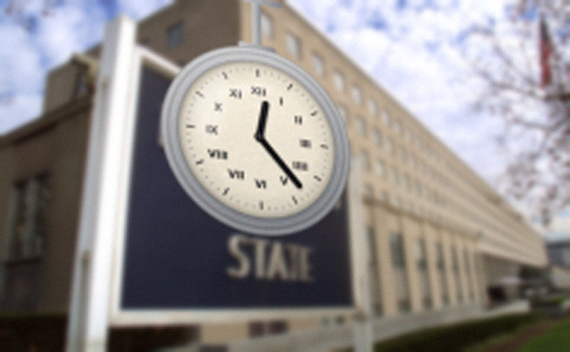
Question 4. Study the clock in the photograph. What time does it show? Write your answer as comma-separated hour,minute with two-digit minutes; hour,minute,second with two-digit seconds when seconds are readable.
12,23
